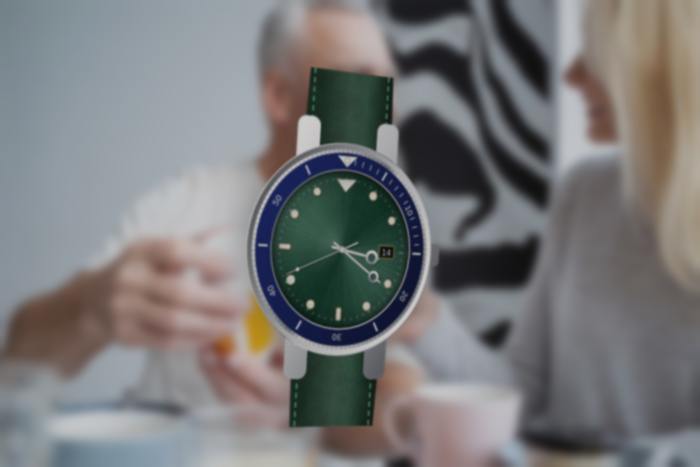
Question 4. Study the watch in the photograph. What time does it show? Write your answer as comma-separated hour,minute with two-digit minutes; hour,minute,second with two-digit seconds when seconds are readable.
3,20,41
